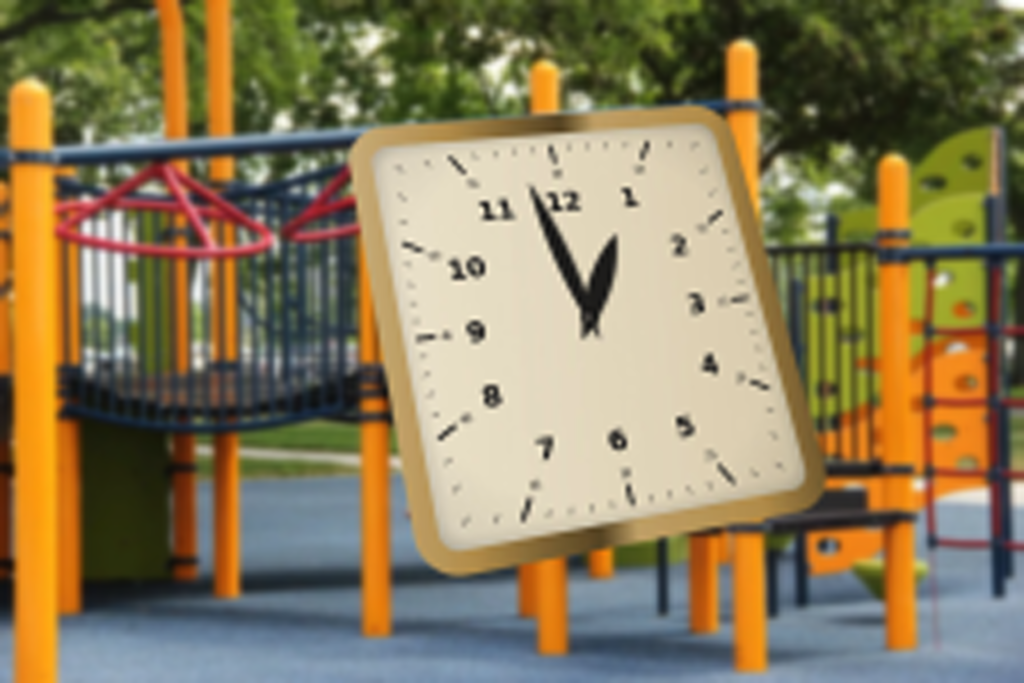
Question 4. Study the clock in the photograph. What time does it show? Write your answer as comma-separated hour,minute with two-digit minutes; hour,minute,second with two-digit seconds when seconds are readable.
12,58
